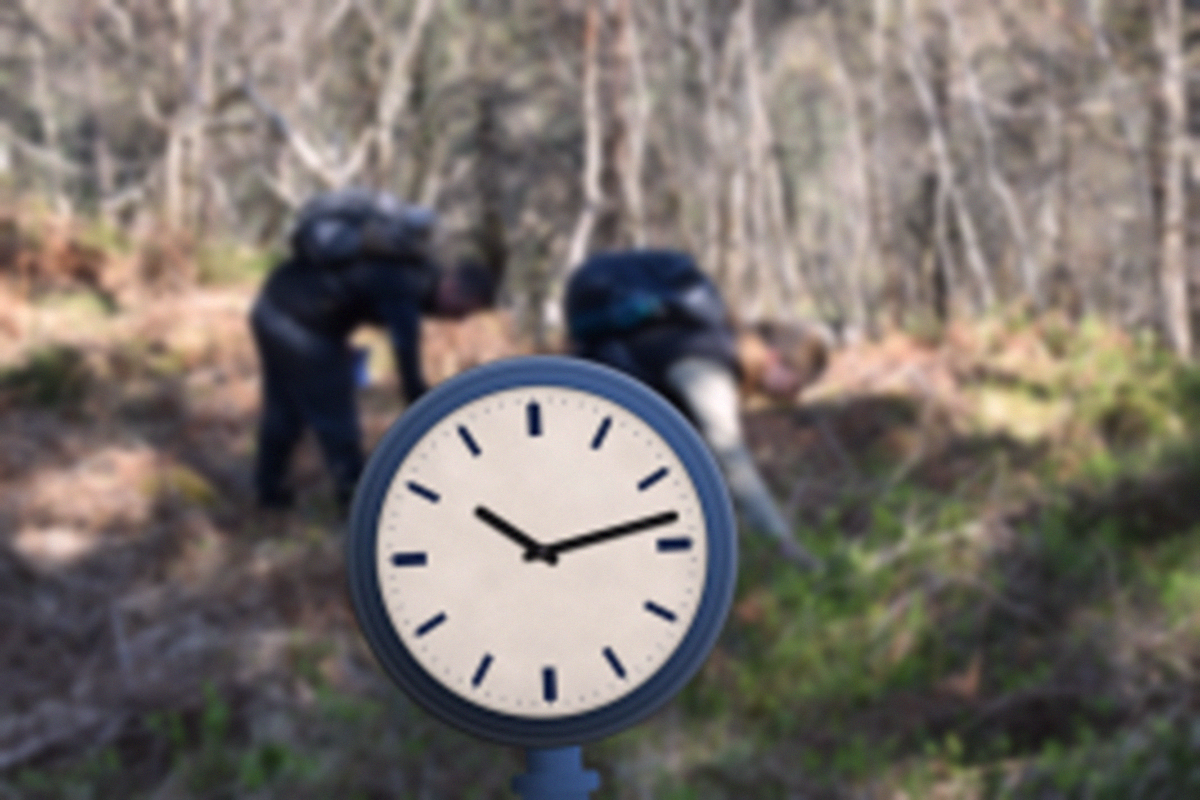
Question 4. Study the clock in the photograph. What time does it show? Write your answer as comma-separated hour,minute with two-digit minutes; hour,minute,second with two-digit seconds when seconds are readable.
10,13
